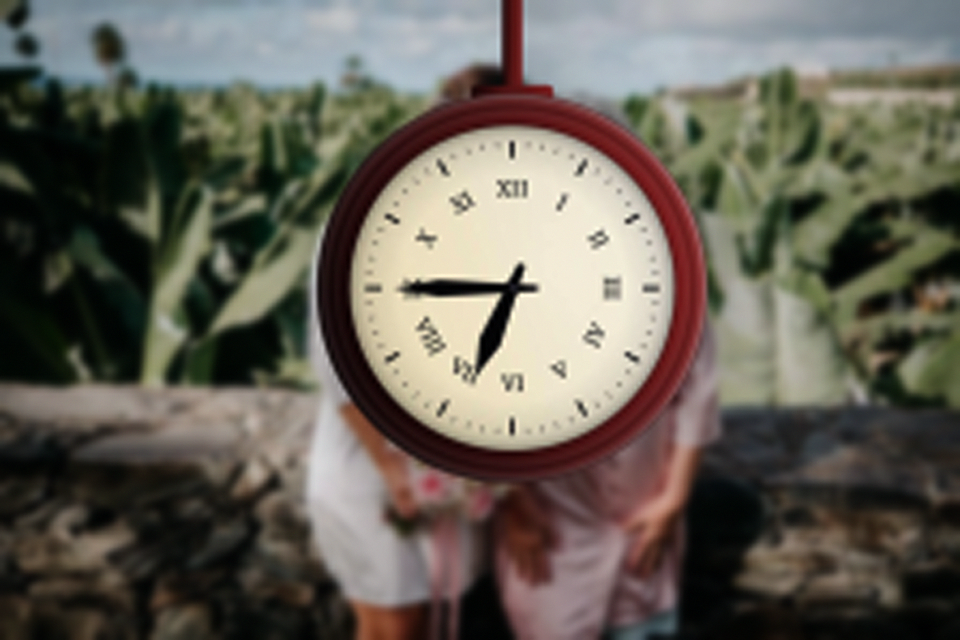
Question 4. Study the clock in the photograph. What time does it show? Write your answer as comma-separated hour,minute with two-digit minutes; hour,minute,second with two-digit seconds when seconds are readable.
6,45
